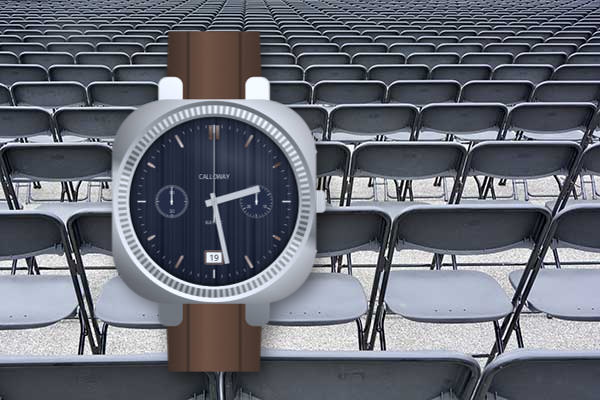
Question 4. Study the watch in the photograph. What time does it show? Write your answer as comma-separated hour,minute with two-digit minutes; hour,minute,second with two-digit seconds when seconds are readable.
2,28
